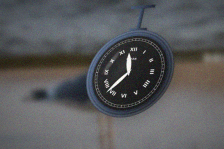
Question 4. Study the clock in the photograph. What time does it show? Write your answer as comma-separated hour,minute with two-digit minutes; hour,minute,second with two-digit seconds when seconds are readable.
11,37
